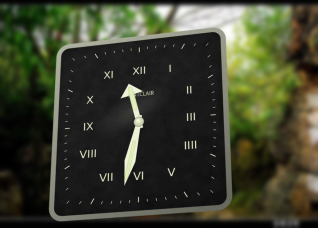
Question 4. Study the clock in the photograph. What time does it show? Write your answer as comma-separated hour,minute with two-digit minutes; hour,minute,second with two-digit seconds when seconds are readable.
11,32
